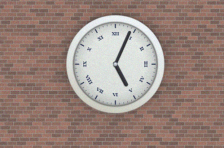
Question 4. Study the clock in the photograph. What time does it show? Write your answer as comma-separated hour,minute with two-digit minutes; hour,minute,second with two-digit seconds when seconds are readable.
5,04
